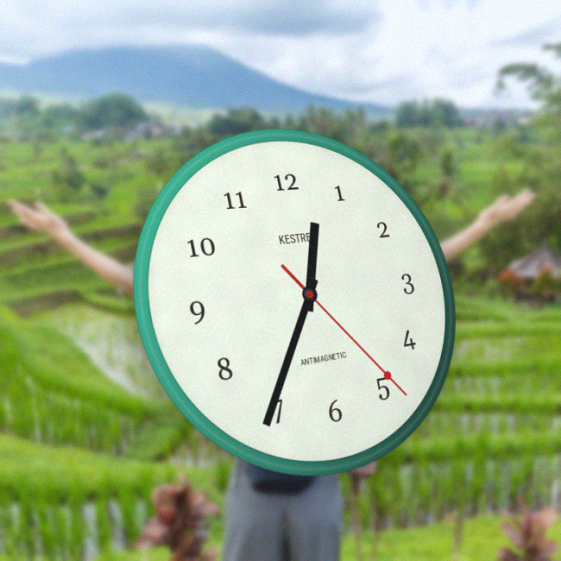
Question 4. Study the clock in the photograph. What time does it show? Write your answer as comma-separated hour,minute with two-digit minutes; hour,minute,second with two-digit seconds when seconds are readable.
12,35,24
